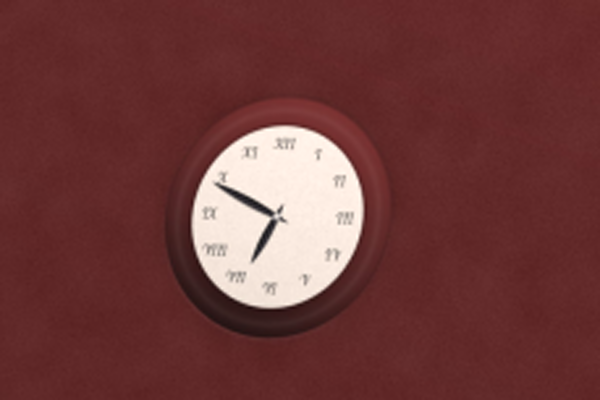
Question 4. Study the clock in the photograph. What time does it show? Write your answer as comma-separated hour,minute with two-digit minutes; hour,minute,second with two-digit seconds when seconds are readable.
6,49
